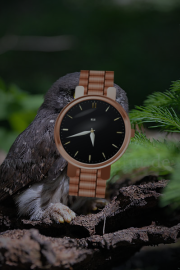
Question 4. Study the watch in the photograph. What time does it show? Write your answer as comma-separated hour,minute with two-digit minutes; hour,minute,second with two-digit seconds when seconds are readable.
5,42
